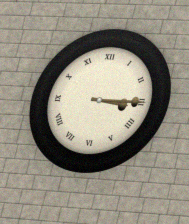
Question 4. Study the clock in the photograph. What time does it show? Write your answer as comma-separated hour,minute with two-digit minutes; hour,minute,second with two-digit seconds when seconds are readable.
3,15
